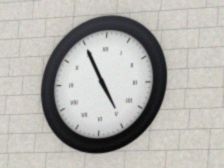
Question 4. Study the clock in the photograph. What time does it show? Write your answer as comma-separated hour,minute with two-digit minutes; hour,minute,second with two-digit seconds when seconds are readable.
4,55
